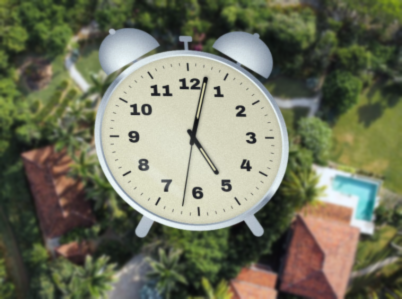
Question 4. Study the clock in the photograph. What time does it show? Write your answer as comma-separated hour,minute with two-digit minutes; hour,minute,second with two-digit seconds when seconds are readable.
5,02,32
